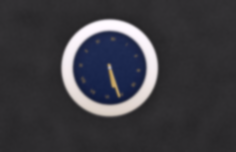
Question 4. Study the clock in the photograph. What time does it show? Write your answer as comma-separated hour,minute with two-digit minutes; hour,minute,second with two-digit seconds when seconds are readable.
5,26
